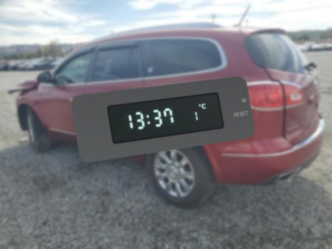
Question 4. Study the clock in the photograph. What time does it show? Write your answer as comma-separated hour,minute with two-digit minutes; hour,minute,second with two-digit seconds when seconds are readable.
13,37
